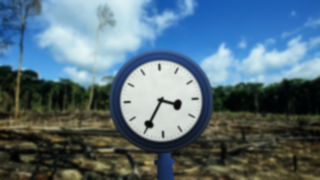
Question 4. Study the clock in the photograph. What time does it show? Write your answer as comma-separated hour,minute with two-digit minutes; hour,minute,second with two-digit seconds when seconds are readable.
3,35
